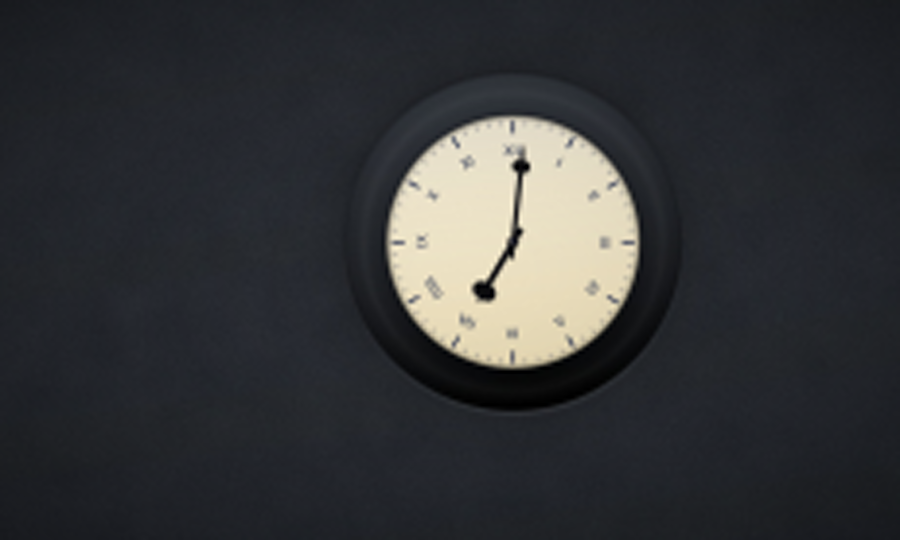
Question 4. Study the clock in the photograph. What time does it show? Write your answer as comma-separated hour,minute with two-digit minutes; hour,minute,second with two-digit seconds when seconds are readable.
7,01
